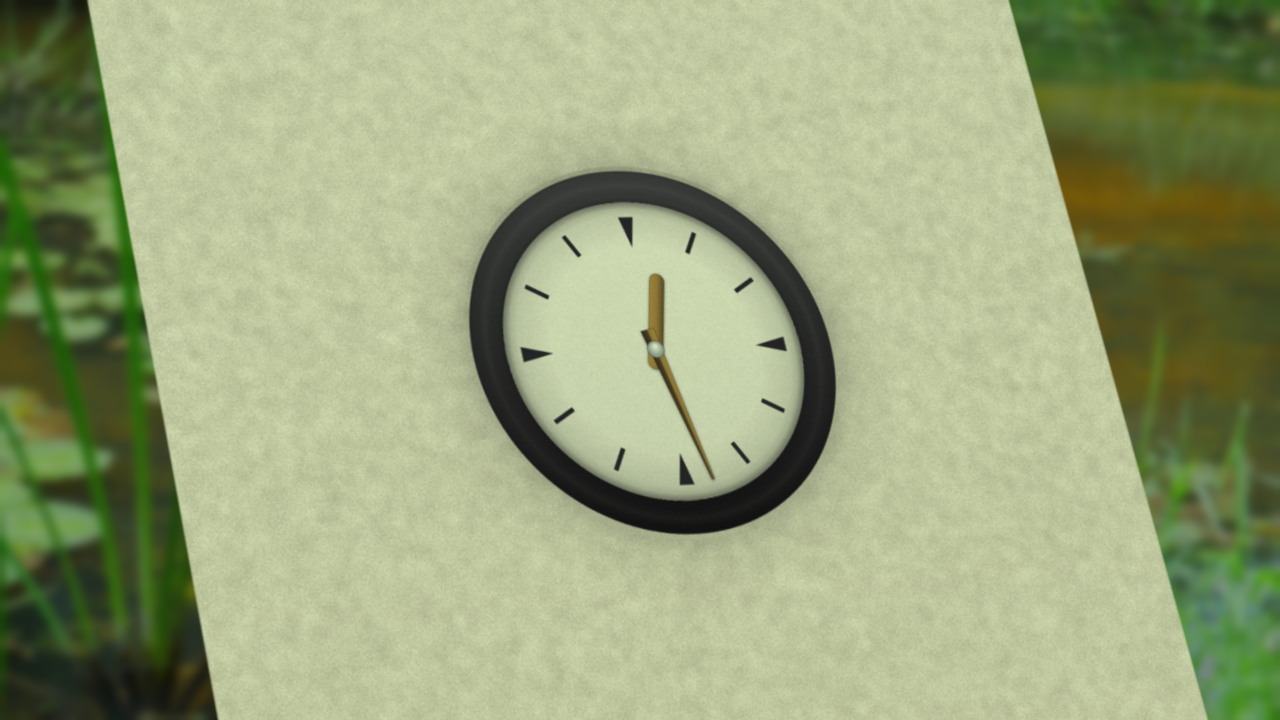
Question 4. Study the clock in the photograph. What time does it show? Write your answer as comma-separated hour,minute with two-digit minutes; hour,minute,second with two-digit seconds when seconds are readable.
12,28
